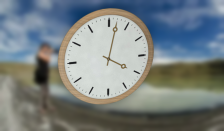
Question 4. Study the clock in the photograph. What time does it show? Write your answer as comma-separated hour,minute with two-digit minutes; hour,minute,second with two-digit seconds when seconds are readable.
4,02
